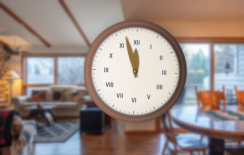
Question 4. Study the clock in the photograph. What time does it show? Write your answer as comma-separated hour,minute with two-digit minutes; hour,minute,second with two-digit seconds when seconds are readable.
11,57
